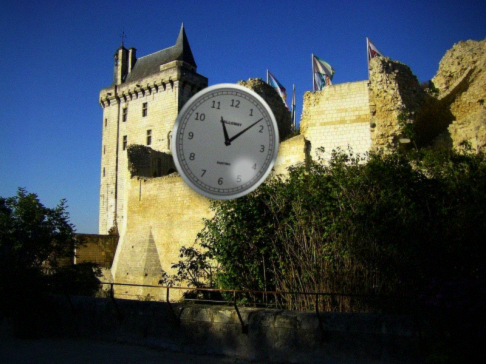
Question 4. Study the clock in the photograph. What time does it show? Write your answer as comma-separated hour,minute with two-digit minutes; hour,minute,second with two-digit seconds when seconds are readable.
11,08
